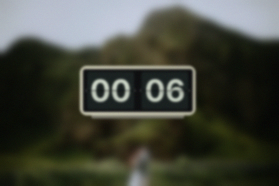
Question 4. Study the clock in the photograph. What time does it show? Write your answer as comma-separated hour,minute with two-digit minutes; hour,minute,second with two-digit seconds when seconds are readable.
0,06
